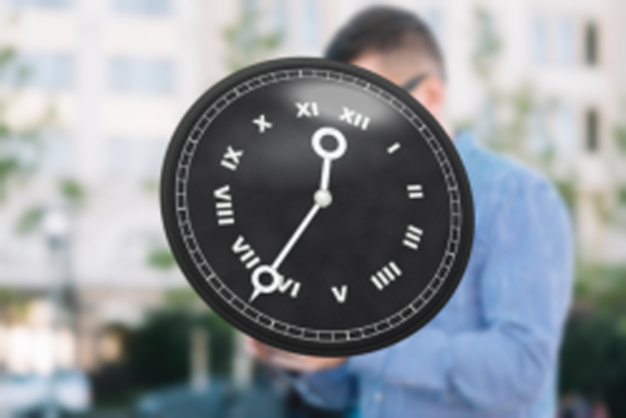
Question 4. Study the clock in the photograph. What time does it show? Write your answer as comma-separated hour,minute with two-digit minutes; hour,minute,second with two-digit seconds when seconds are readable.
11,32
